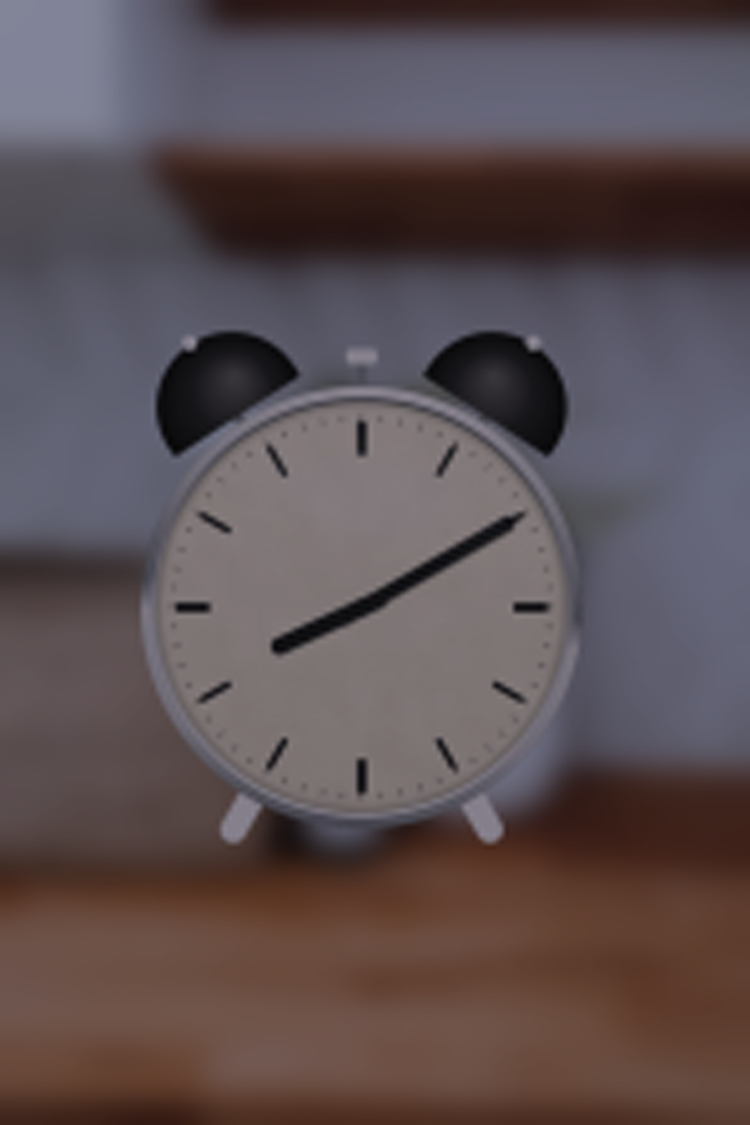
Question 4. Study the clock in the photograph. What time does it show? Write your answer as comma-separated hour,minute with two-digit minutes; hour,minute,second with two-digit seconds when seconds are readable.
8,10
